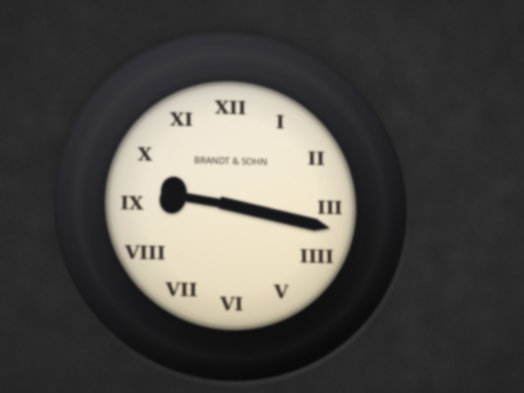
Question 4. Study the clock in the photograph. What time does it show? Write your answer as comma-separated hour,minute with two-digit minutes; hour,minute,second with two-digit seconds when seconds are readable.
9,17
